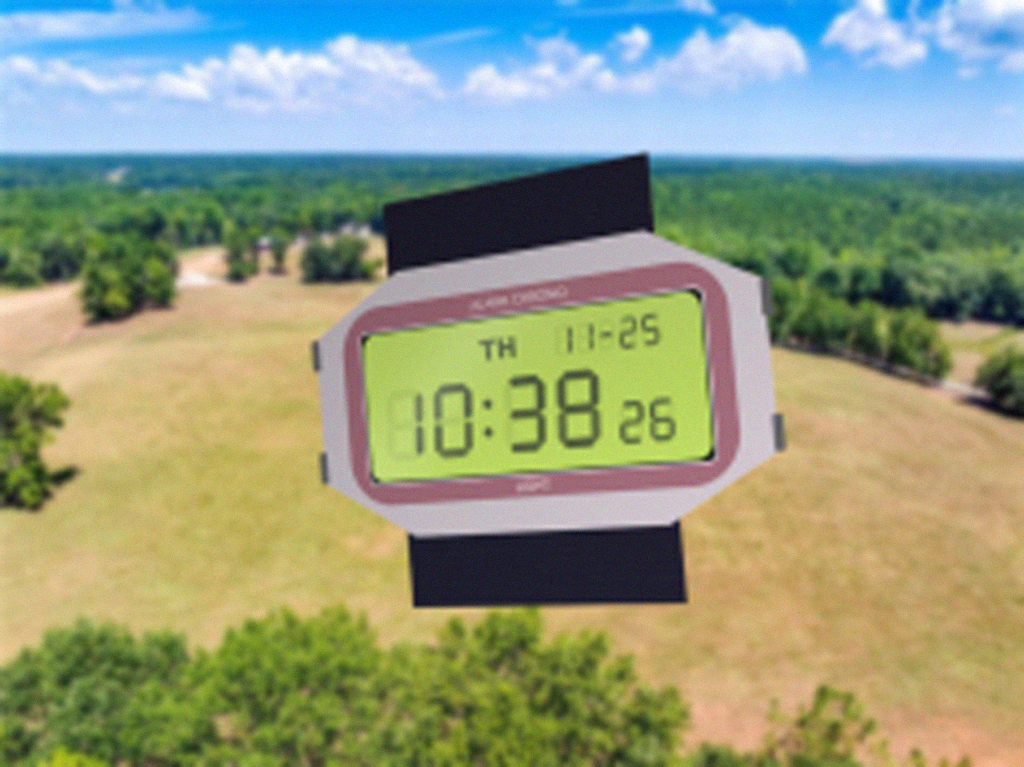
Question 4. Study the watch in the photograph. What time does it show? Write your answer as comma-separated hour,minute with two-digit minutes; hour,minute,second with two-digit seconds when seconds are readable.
10,38,26
